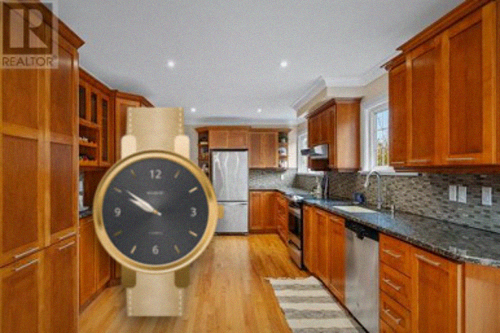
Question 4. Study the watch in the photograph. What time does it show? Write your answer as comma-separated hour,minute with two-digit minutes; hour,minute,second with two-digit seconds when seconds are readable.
9,51
